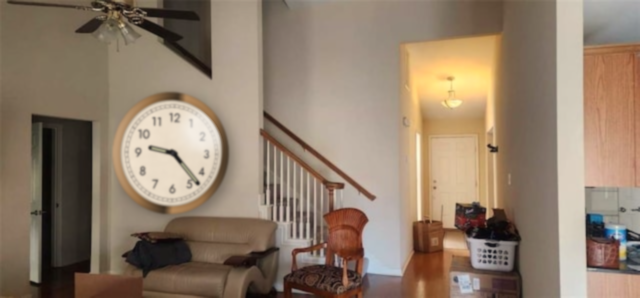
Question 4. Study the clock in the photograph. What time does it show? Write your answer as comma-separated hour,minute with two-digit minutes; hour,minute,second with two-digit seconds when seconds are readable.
9,23
